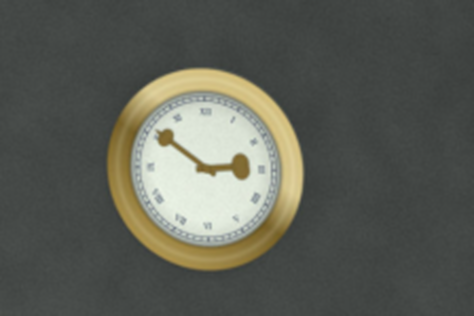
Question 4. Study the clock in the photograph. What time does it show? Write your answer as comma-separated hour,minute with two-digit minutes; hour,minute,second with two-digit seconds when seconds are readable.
2,51
